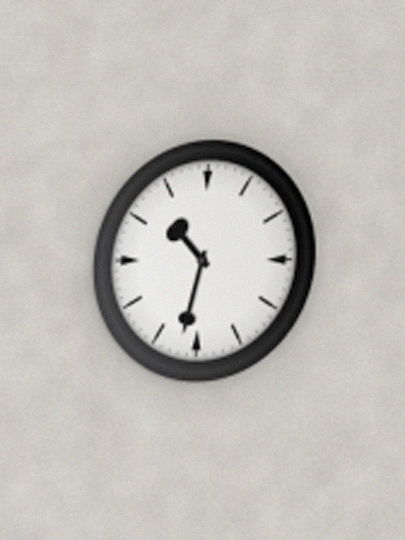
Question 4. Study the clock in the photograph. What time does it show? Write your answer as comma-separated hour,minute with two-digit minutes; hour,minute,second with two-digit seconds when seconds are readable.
10,32
